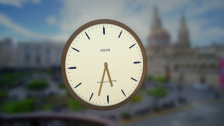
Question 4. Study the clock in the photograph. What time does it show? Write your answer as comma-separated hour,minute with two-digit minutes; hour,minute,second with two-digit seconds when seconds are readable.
5,33
